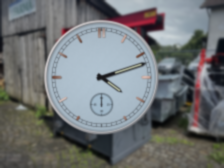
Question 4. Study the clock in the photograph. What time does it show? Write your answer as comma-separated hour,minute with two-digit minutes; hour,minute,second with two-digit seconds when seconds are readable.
4,12
